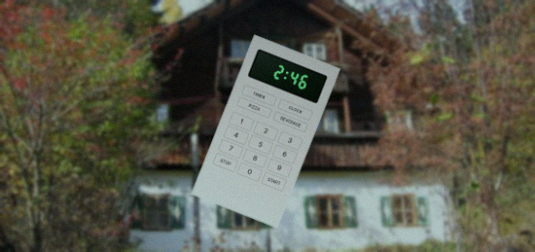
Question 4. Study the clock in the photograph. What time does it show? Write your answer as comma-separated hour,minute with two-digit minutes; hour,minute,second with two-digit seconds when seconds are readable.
2,46
